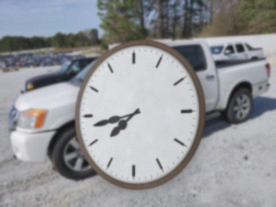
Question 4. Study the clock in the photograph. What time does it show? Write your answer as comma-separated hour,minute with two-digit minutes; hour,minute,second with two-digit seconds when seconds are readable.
7,43
